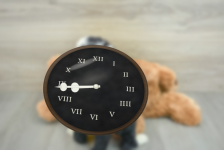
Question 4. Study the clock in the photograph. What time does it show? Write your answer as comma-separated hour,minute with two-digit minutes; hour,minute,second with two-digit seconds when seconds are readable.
8,44
